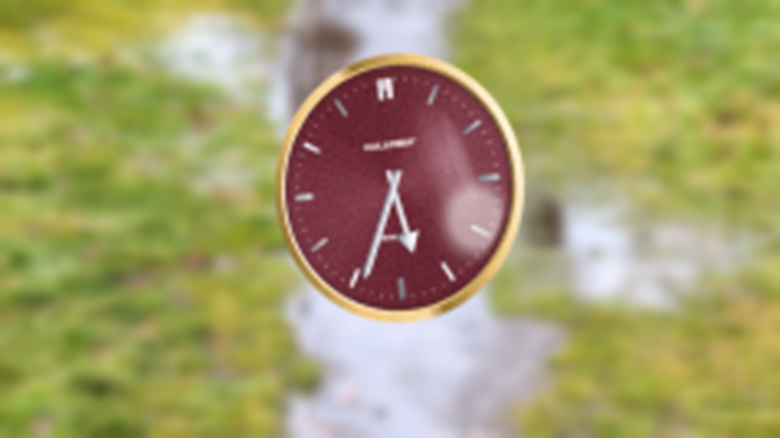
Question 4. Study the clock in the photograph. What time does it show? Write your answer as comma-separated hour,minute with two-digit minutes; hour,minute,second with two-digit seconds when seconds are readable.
5,34
